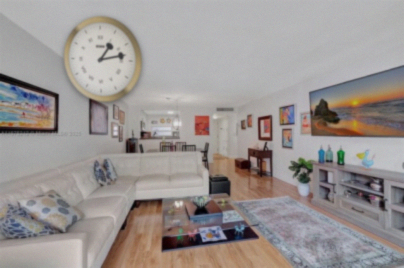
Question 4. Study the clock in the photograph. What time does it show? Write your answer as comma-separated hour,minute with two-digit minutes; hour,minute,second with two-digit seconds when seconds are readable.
1,13
